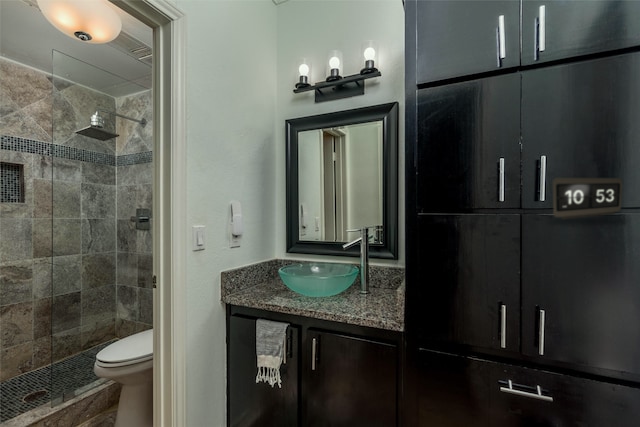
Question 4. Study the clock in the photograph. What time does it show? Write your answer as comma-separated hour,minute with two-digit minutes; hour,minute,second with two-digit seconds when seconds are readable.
10,53
